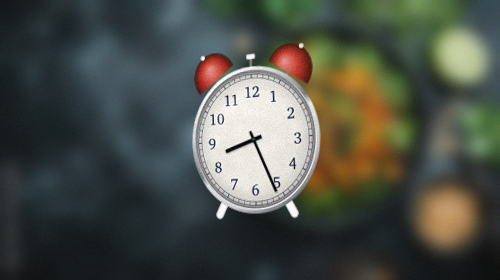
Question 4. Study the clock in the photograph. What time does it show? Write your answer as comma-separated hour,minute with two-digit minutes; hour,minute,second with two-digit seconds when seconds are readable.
8,26
